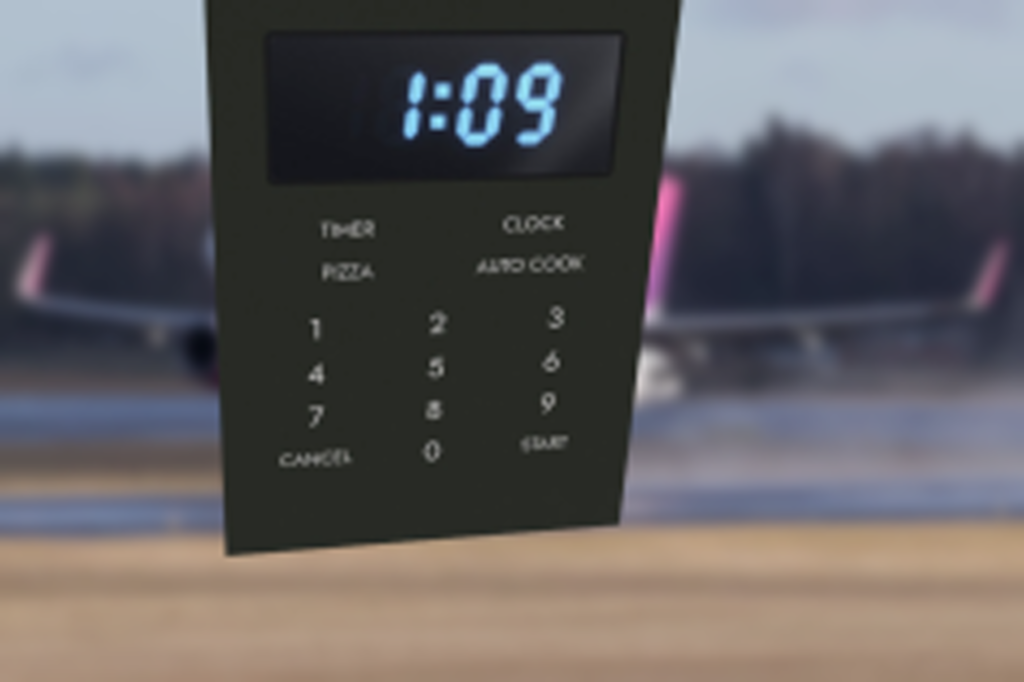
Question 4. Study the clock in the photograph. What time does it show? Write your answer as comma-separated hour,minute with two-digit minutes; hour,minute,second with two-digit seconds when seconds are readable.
1,09
